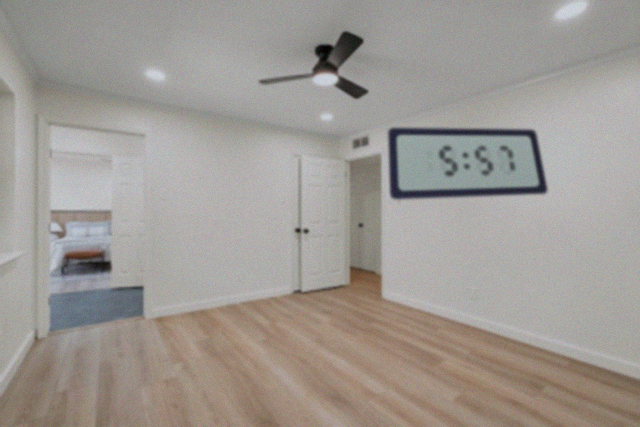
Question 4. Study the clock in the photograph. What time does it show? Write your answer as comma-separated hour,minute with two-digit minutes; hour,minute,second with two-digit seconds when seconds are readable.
5,57
